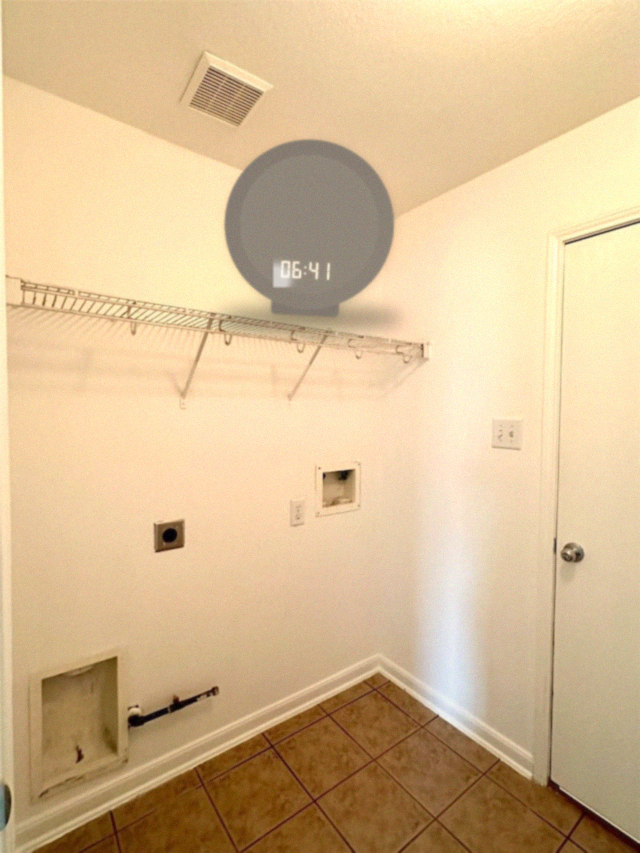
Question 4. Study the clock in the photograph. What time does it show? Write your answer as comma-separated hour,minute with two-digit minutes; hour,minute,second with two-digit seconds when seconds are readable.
6,41
